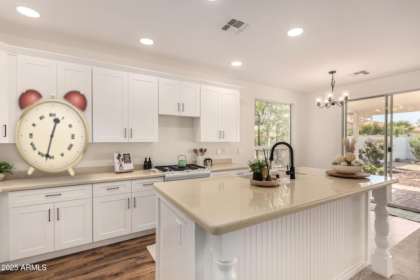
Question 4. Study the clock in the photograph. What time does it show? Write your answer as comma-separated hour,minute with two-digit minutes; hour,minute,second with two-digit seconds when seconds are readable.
12,32
